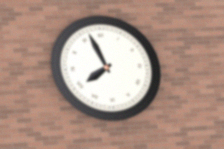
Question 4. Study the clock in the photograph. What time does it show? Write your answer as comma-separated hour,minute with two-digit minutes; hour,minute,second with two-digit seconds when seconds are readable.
7,57
